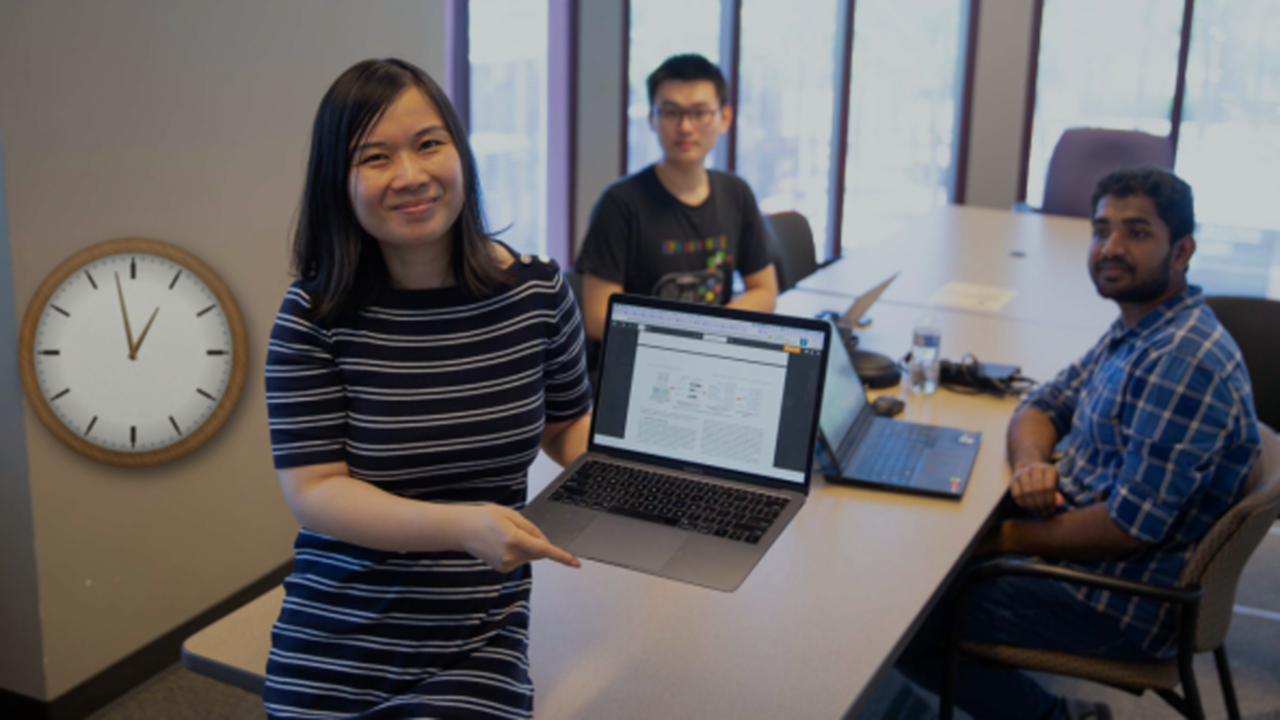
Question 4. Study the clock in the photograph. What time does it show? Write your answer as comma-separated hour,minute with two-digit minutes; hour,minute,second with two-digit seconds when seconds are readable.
12,58
